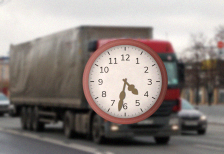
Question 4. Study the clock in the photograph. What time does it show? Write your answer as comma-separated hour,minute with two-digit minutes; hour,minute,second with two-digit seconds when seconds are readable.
4,32
